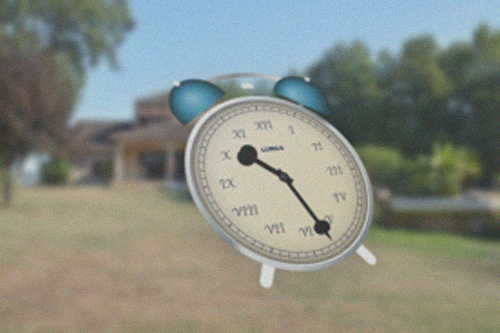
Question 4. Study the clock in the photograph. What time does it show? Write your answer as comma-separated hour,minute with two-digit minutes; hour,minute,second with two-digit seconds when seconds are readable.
10,27
